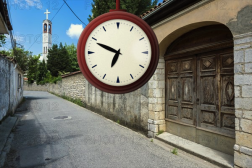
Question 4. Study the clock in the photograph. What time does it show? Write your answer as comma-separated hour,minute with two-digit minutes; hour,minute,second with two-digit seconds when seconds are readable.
6,49
